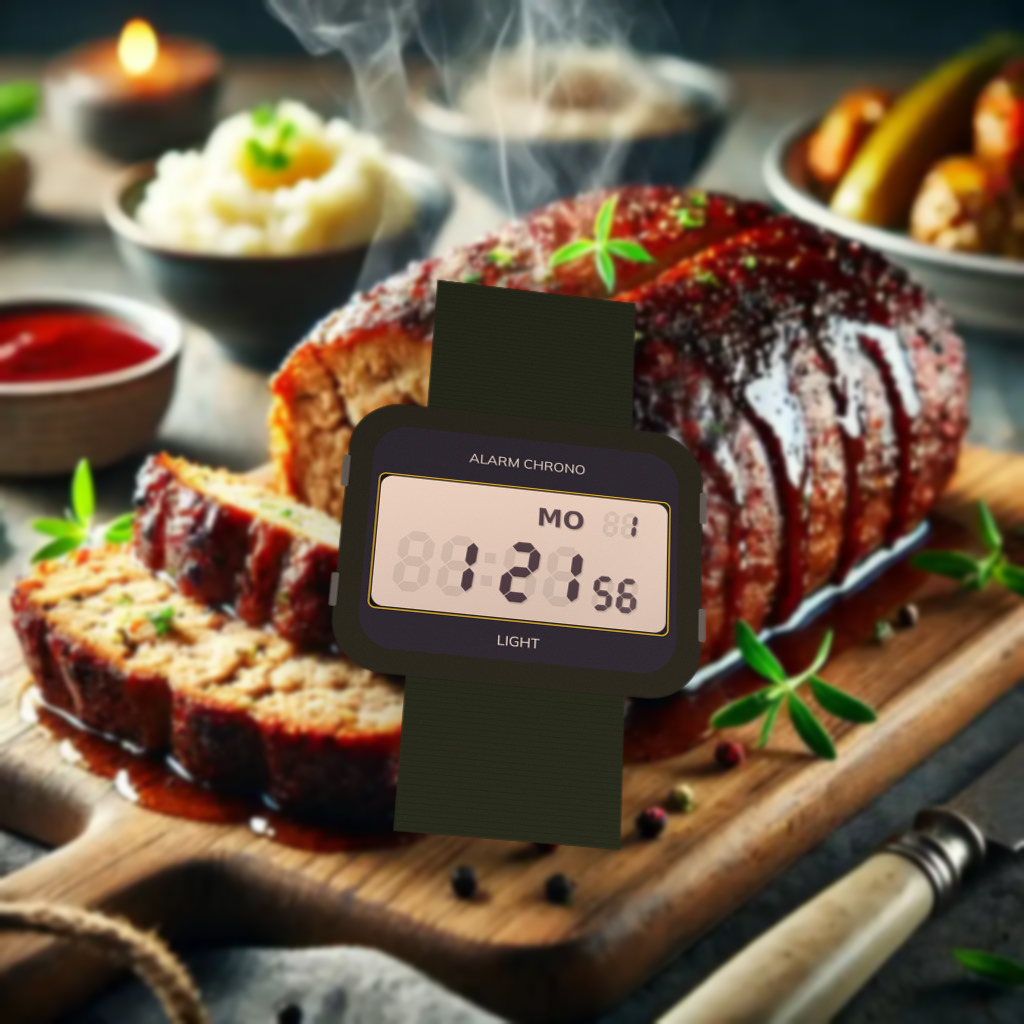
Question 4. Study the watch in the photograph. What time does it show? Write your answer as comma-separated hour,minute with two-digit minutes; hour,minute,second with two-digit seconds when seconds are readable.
1,21,56
